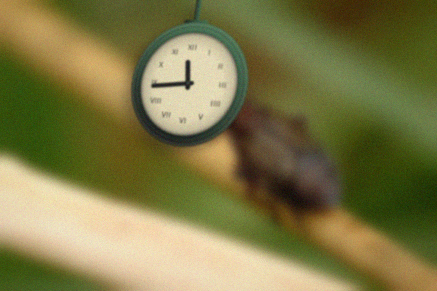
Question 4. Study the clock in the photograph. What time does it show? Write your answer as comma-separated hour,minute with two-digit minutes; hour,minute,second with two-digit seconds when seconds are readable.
11,44
